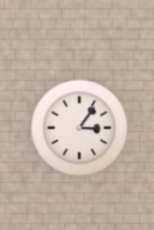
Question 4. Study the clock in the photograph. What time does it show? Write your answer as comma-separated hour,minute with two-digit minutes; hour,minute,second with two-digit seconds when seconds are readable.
3,06
